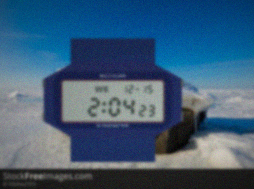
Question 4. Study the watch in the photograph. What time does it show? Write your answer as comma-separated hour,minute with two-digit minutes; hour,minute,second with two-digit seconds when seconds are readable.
2,04,23
